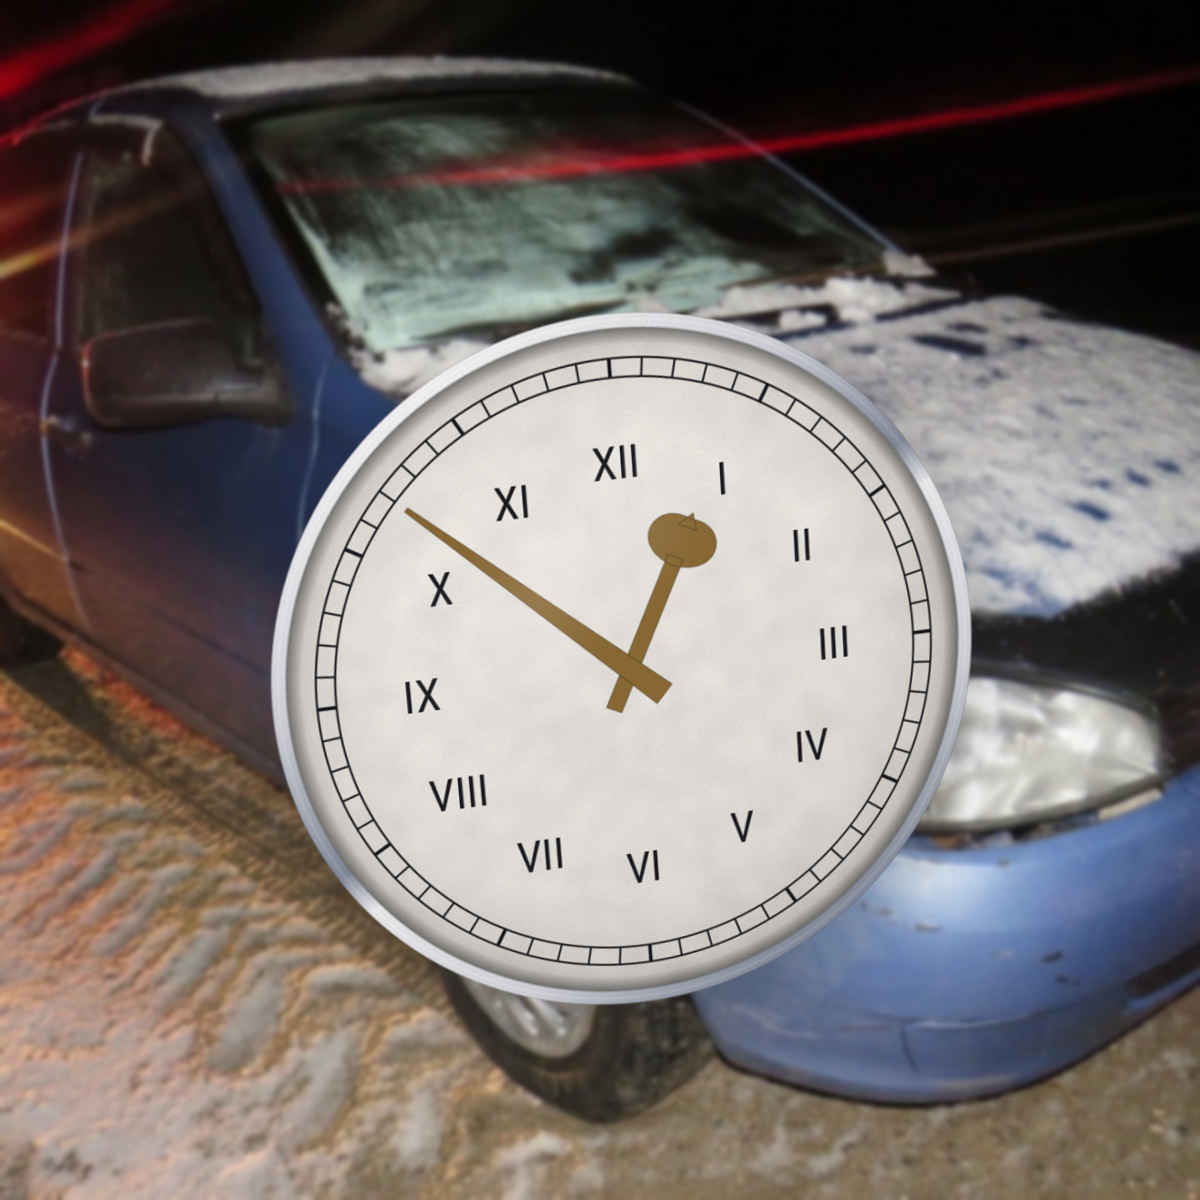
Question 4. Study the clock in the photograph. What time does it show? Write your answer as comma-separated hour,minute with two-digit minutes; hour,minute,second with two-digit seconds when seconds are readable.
12,52
